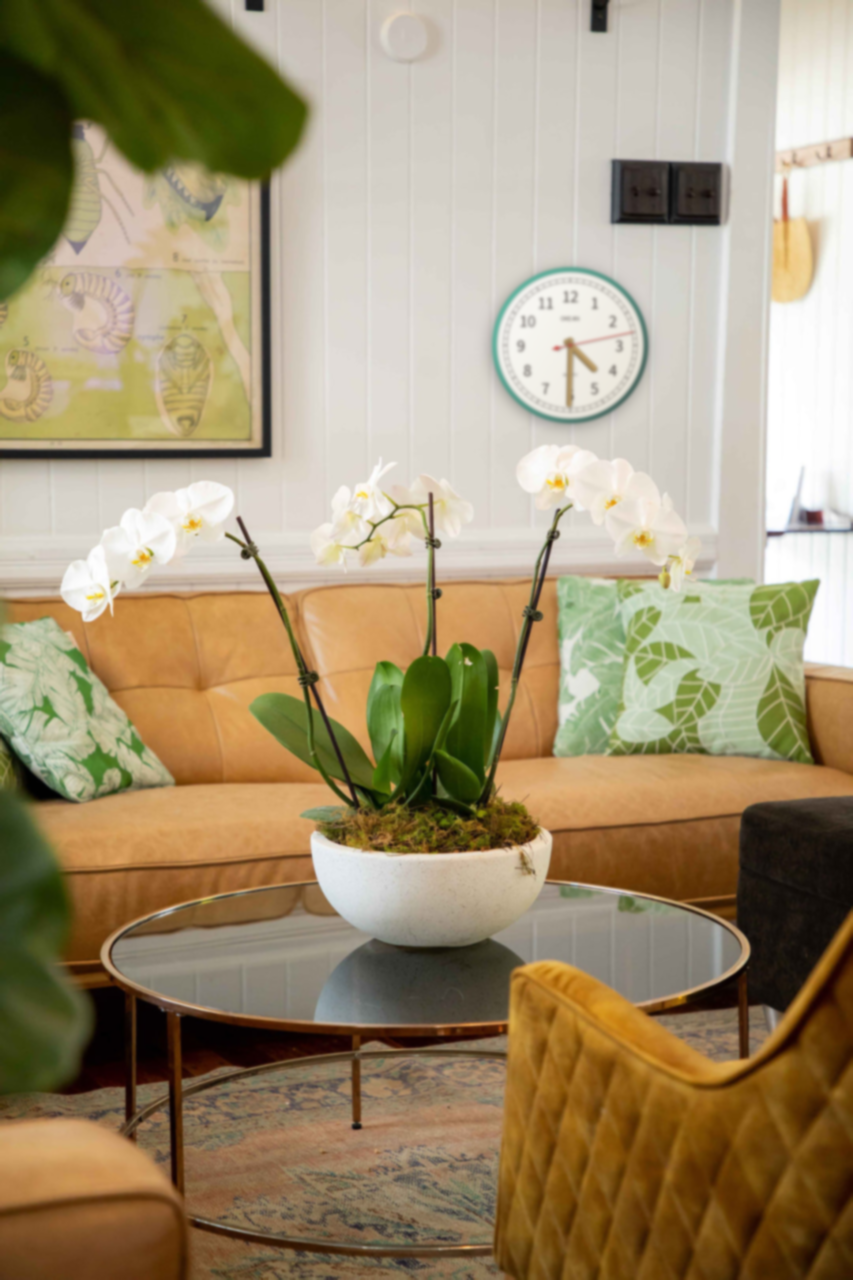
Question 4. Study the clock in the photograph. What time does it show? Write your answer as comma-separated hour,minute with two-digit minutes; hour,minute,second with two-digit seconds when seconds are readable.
4,30,13
